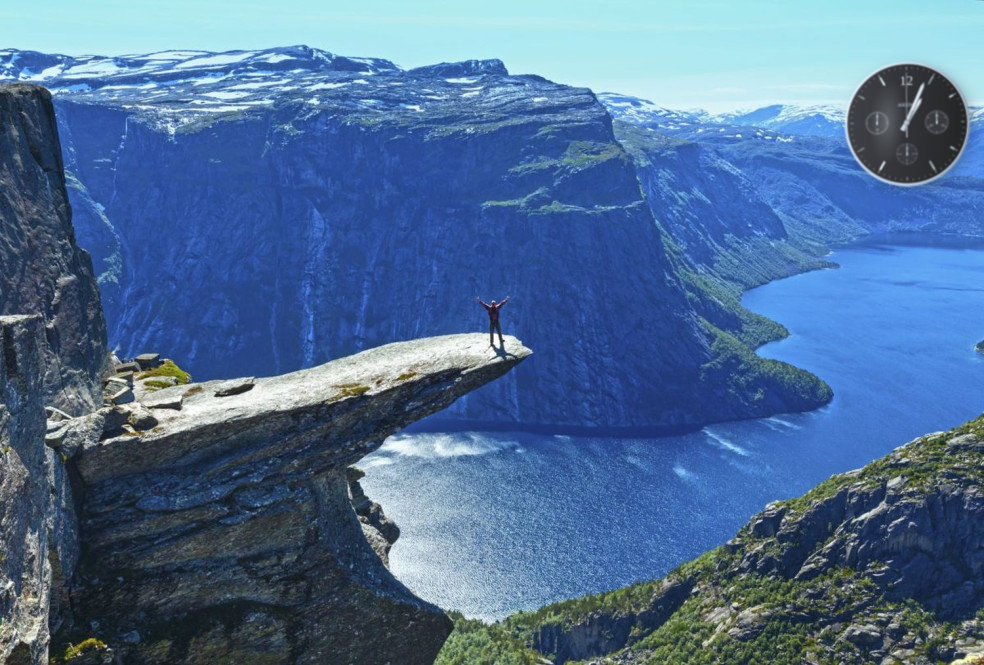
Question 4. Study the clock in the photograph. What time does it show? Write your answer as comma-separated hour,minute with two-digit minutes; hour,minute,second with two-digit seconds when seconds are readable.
1,04
